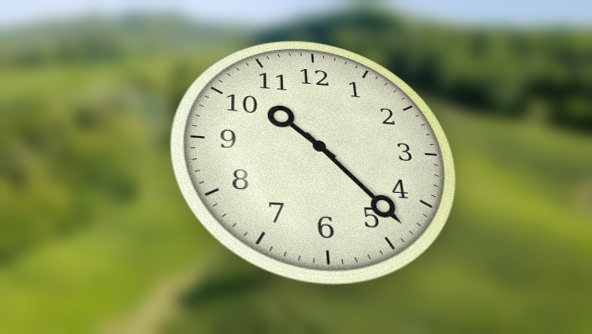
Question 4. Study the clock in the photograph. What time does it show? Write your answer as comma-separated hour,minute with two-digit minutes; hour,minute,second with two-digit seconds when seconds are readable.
10,23
